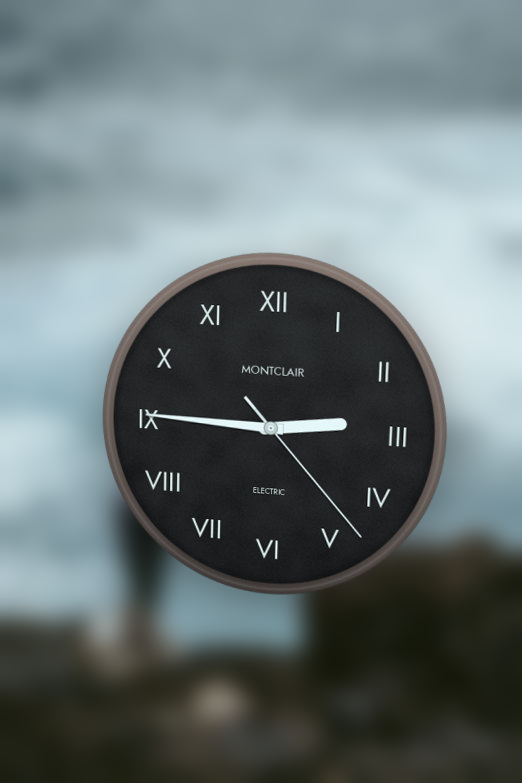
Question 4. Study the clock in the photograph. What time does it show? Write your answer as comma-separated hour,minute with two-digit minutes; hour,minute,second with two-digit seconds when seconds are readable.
2,45,23
